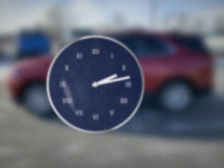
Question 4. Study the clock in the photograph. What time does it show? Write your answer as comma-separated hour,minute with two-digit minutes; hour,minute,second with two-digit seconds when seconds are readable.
2,13
